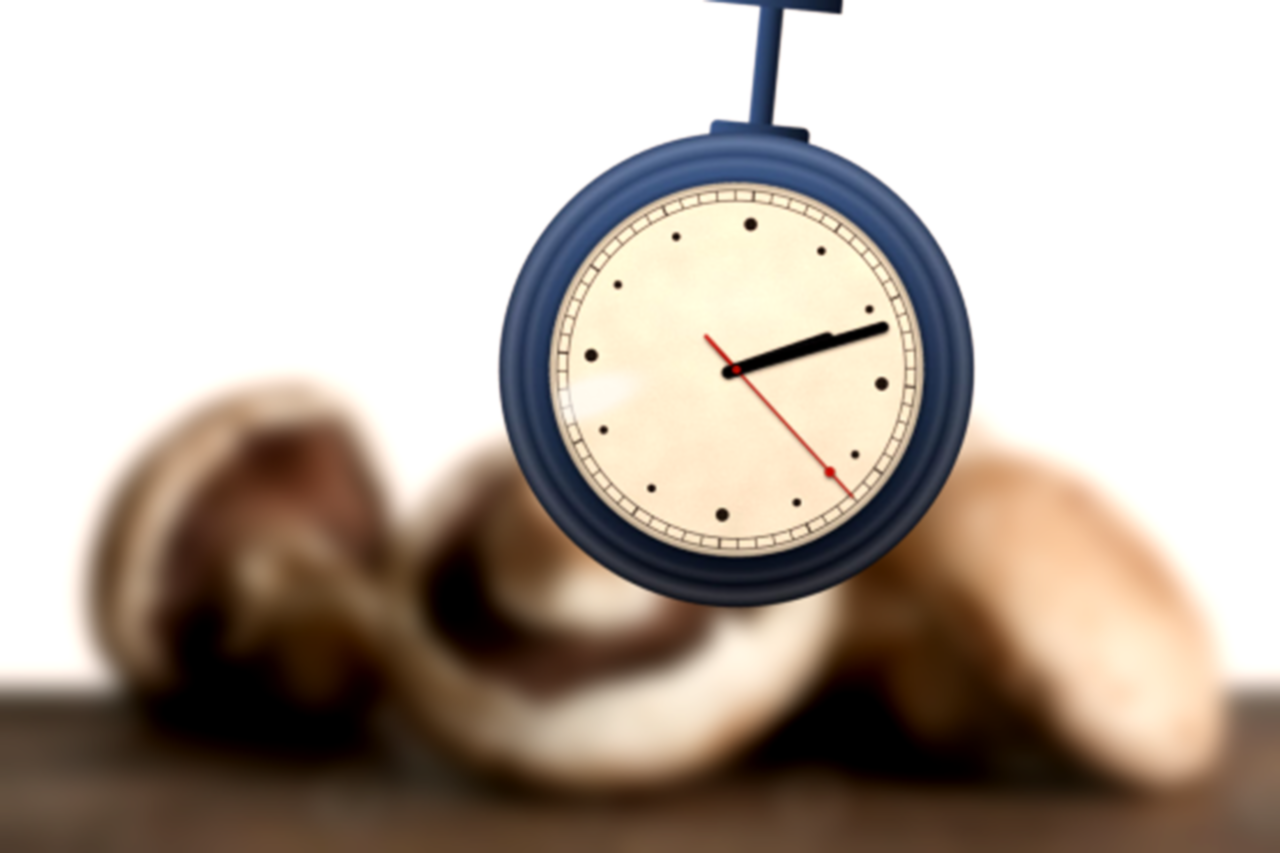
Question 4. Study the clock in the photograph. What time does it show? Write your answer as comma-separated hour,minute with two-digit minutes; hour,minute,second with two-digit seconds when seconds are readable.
2,11,22
